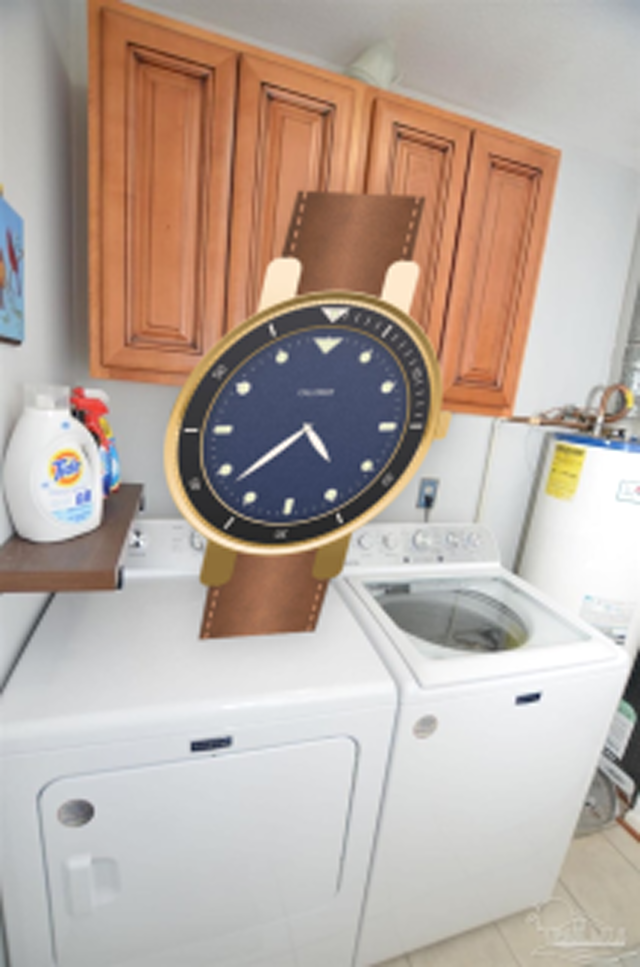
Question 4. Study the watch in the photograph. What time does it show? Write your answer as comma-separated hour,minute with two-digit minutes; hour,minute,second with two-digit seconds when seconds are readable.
4,38
